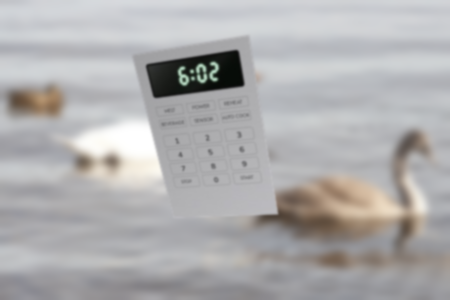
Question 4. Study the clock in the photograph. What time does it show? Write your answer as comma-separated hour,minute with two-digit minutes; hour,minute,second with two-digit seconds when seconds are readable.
6,02
